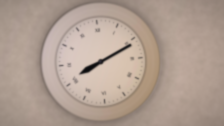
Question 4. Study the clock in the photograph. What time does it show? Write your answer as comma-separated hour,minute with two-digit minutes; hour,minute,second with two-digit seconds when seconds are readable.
8,11
